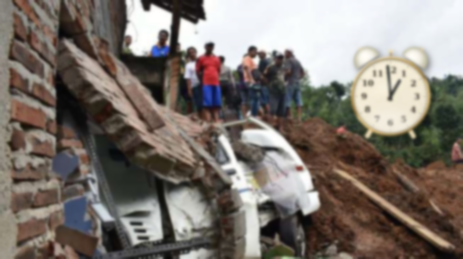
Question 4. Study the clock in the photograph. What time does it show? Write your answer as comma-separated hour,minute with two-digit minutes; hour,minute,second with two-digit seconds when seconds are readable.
12,59
